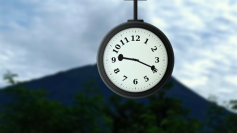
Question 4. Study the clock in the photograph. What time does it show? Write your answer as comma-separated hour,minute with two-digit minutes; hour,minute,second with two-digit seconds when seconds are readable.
9,19
